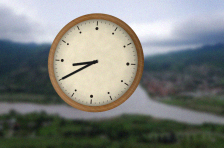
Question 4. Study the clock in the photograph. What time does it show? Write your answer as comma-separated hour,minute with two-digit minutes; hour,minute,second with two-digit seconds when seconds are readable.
8,40
